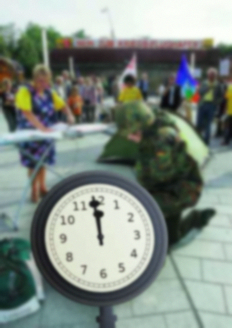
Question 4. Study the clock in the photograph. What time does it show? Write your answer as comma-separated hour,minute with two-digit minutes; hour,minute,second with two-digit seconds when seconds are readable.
11,59
